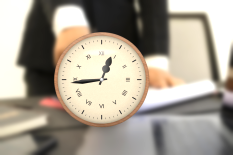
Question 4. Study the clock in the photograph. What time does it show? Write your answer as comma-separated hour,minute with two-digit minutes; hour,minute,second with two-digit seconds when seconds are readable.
12,44
